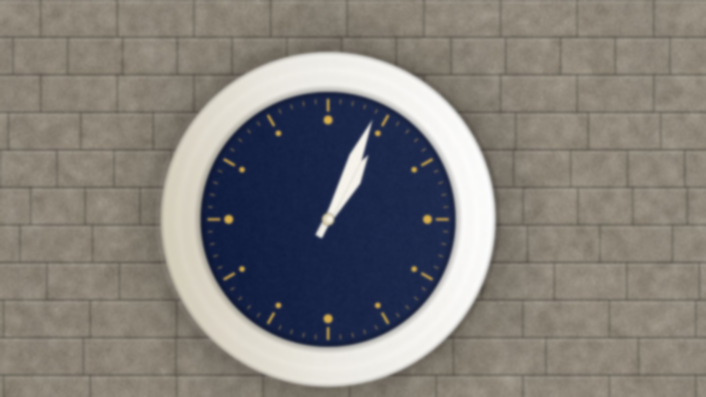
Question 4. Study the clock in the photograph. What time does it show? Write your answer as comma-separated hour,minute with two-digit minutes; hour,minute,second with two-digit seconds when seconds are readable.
1,04
